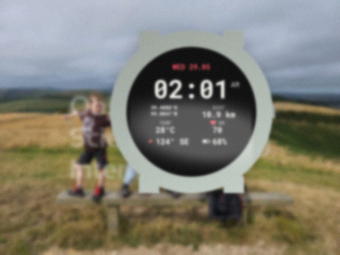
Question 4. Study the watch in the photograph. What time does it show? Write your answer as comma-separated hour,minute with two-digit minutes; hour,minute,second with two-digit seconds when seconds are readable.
2,01
